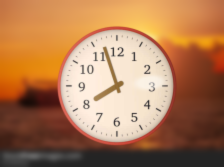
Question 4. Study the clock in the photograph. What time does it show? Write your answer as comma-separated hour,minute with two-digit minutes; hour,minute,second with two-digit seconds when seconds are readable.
7,57
